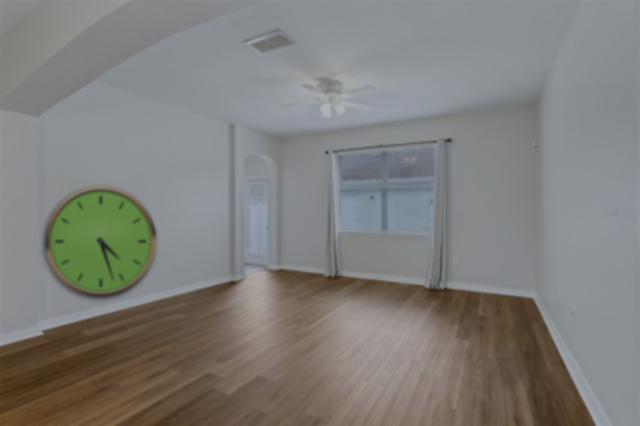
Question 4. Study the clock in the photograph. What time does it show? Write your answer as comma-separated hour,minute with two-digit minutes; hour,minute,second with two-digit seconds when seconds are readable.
4,27
